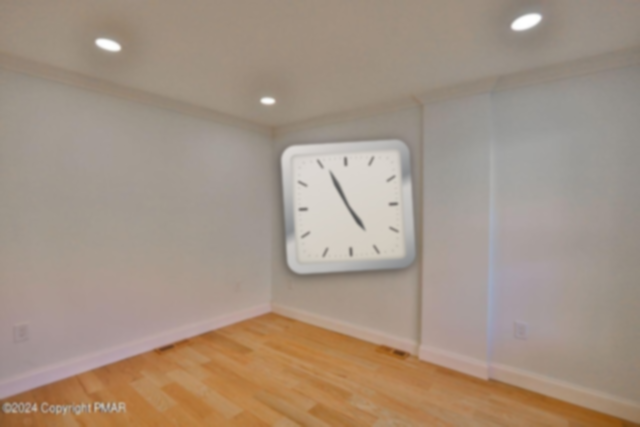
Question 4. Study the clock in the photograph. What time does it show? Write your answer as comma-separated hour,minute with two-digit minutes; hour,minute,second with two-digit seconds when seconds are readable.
4,56
